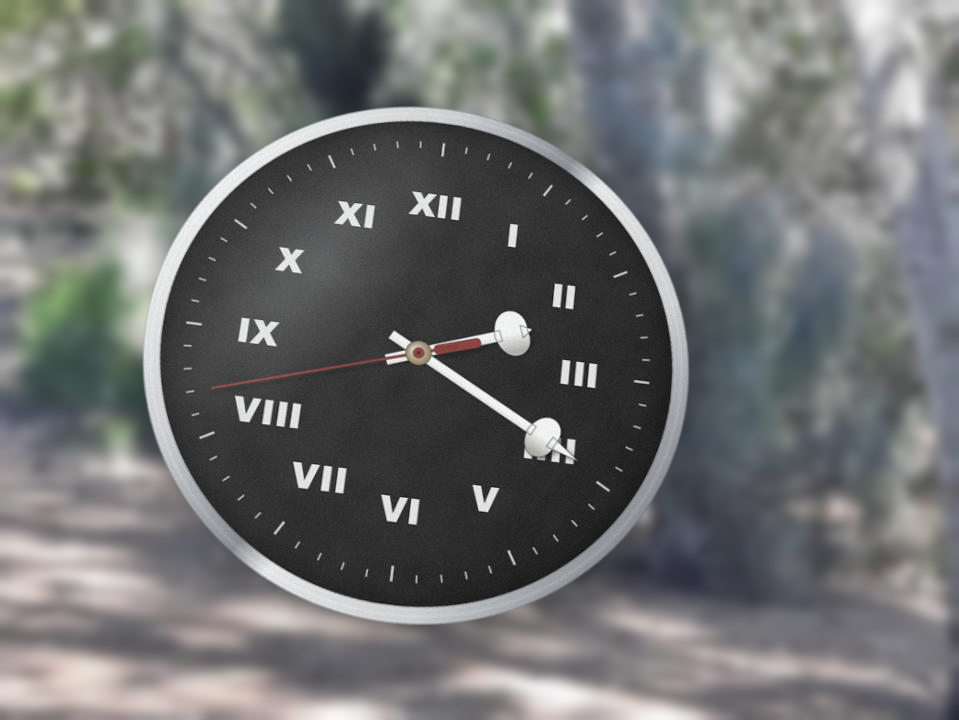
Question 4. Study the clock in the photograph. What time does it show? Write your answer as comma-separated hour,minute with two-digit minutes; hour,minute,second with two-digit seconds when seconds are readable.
2,19,42
